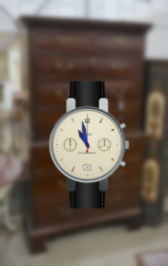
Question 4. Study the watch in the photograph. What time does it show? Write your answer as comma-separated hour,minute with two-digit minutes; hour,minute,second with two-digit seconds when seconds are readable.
10,58
